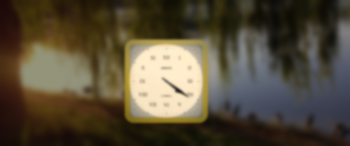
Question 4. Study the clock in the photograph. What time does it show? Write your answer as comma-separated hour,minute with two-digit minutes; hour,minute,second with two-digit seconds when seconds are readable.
4,21
